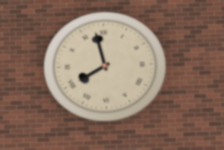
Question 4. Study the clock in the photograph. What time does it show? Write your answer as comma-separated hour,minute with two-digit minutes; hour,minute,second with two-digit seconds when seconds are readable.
7,58
